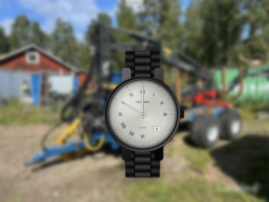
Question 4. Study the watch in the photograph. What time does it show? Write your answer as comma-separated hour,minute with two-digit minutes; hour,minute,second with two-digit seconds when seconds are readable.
10,00
